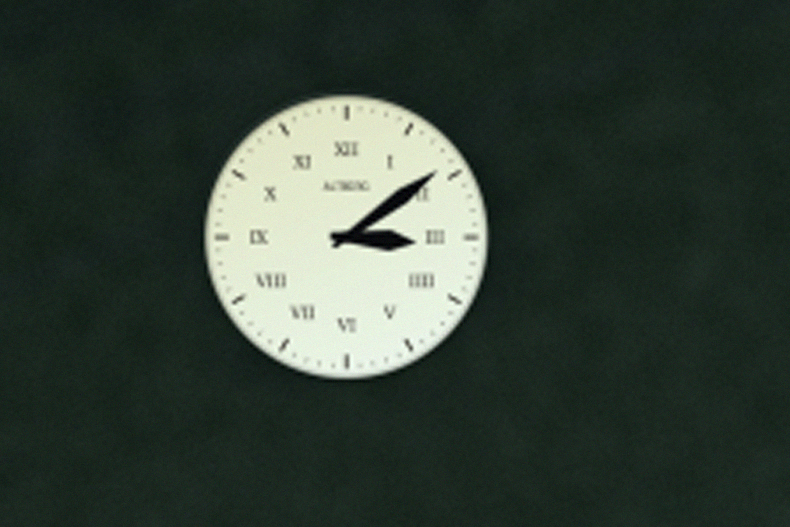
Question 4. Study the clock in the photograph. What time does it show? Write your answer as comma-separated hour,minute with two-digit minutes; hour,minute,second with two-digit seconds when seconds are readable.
3,09
